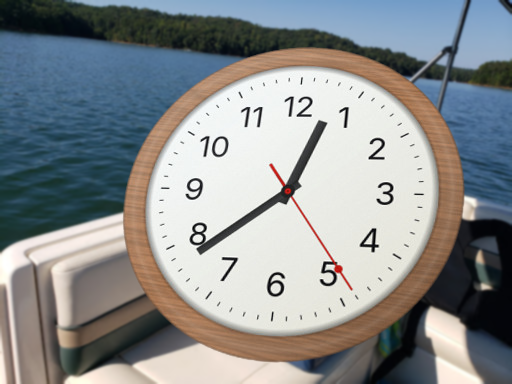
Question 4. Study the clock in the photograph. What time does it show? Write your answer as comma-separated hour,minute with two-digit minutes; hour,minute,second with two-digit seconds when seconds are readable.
12,38,24
